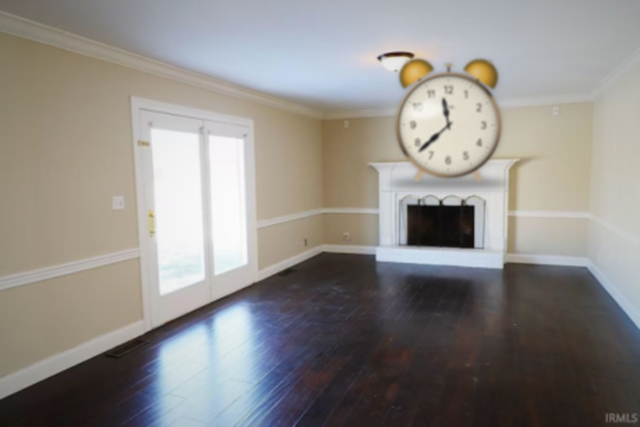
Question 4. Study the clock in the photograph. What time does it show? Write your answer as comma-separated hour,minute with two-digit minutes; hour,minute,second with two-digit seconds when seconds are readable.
11,38
